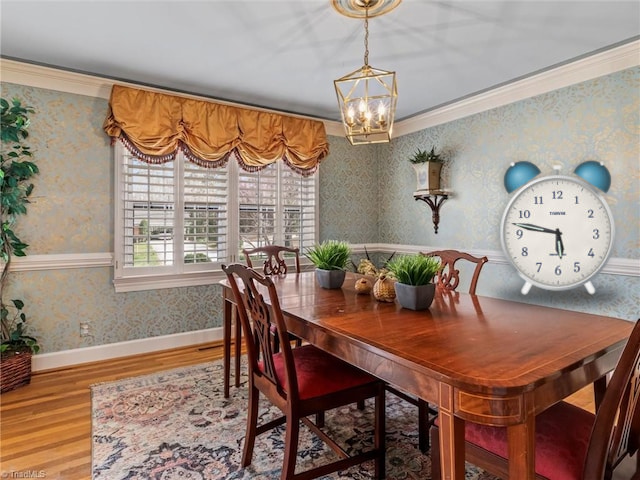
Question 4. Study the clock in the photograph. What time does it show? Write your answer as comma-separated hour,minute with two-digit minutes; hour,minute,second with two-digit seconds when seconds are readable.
5,47
